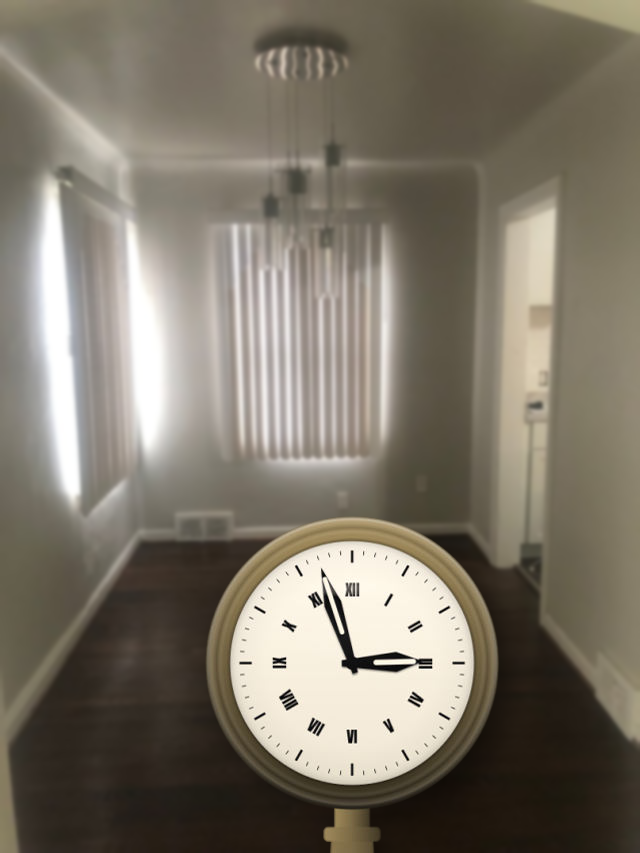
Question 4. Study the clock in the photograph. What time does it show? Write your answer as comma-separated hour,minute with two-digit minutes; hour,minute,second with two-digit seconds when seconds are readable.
2,57
